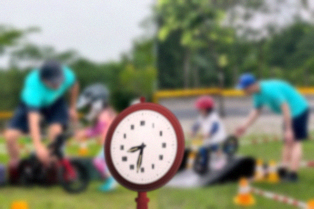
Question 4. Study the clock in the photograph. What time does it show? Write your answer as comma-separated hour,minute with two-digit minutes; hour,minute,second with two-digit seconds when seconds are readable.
8,32
